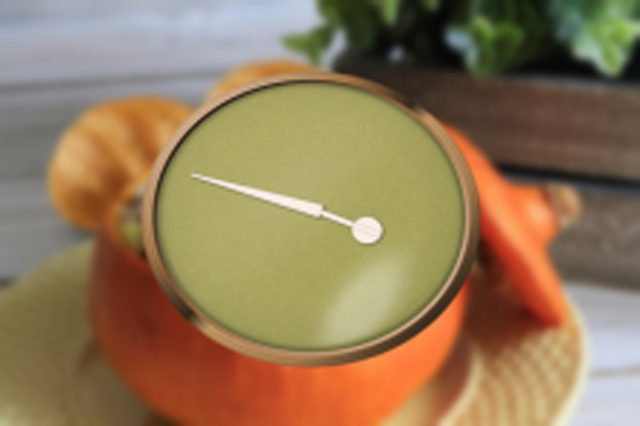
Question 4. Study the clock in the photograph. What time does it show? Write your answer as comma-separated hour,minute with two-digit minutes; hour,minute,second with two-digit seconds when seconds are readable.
3,48
